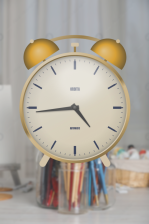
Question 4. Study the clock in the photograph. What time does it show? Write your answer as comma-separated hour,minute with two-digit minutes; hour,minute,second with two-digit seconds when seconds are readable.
4,44
